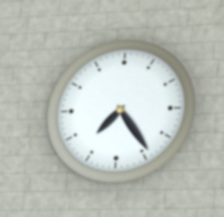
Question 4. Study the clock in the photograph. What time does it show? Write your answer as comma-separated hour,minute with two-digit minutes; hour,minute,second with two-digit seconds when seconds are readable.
7,24
